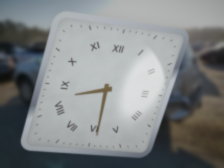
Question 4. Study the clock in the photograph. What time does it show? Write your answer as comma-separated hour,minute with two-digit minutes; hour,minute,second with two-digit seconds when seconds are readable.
8,29
